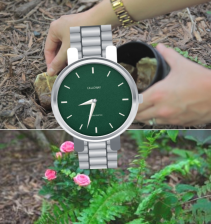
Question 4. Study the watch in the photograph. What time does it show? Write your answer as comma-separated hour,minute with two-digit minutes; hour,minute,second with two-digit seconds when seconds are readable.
8,33
